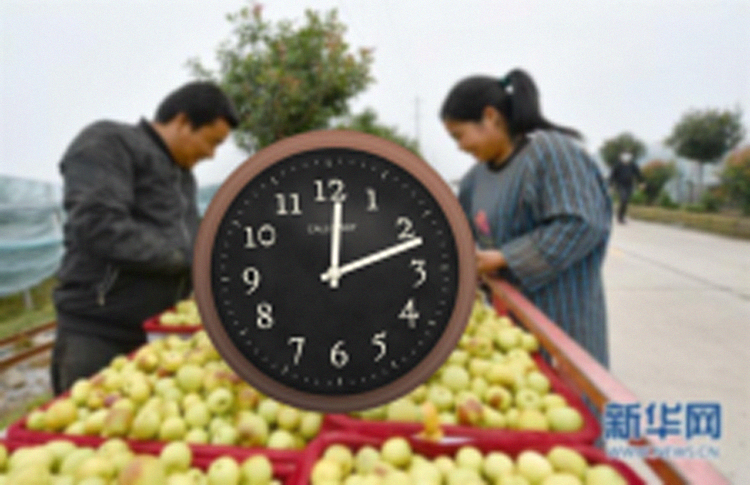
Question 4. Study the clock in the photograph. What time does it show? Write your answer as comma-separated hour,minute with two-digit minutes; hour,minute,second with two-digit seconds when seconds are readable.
12,12
